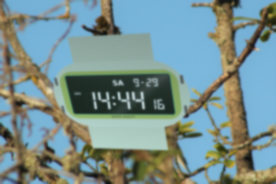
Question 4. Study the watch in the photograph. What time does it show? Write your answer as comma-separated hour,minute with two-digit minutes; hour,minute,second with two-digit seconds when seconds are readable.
14,44
